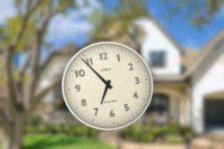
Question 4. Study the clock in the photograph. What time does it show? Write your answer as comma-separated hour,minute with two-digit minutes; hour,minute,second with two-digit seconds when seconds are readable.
6,54
